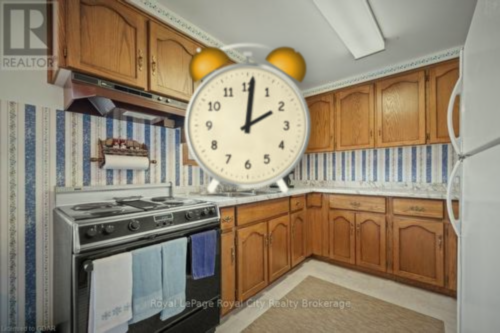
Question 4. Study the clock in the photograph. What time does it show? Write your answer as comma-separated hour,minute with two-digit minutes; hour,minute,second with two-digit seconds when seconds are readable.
2,01
